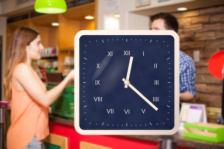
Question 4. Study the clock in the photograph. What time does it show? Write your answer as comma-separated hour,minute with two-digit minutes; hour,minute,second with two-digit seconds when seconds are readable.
12,22
